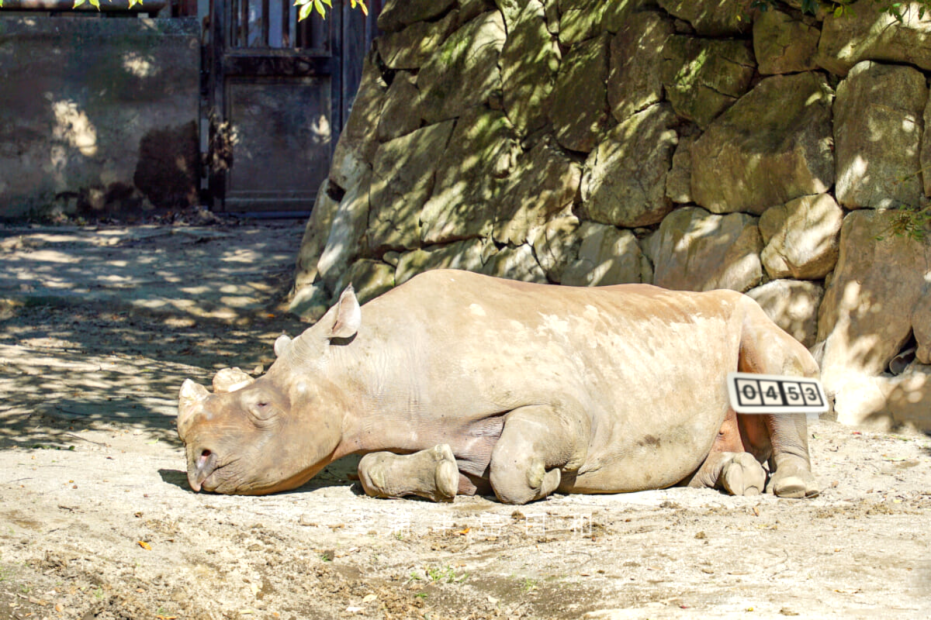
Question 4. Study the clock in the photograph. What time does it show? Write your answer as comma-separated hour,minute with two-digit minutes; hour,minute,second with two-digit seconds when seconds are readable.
4,53
